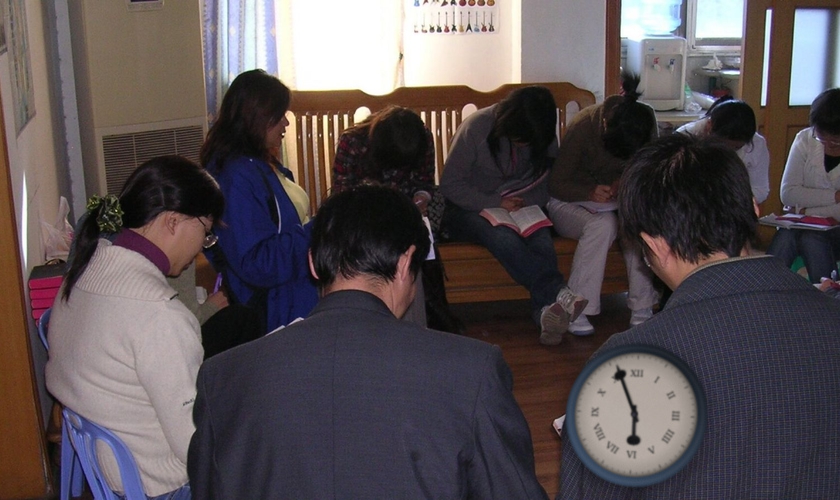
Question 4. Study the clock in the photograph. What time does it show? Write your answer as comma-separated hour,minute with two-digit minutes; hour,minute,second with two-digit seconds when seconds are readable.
5,56
